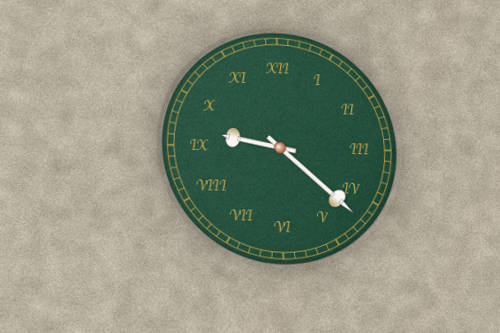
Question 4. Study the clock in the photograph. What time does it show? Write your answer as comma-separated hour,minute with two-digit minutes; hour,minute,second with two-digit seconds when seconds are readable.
9,22
